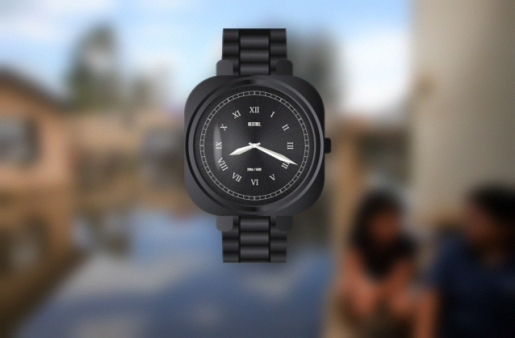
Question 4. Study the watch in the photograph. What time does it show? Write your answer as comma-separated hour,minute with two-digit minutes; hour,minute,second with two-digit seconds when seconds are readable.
8,19
